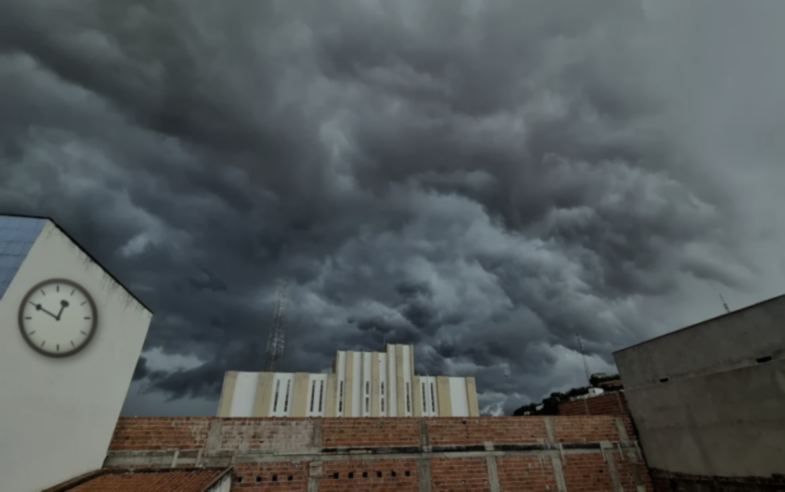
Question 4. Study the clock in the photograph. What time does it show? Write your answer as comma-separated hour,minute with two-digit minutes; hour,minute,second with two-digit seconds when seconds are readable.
12,50
